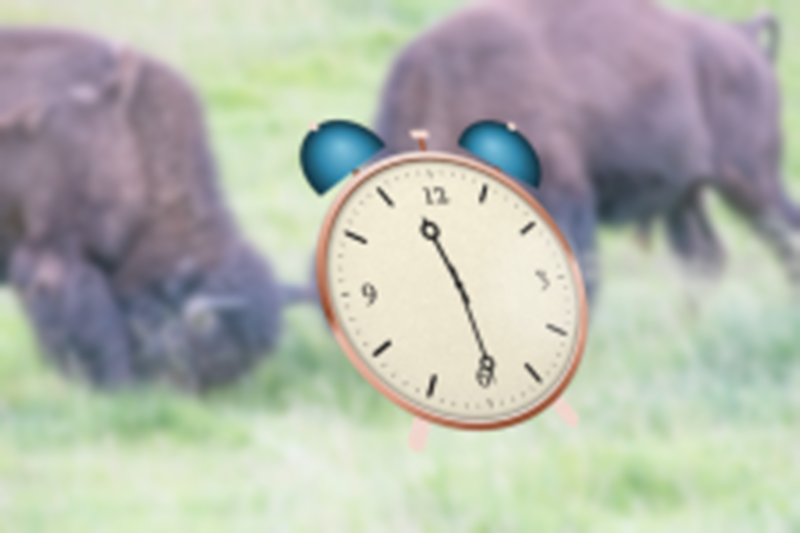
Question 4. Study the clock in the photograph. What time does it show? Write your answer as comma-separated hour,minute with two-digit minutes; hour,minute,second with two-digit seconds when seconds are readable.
11,29
